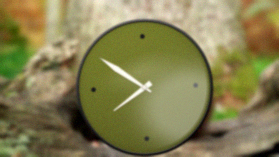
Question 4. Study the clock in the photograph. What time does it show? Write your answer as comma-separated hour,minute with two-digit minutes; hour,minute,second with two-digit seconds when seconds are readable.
7,51
